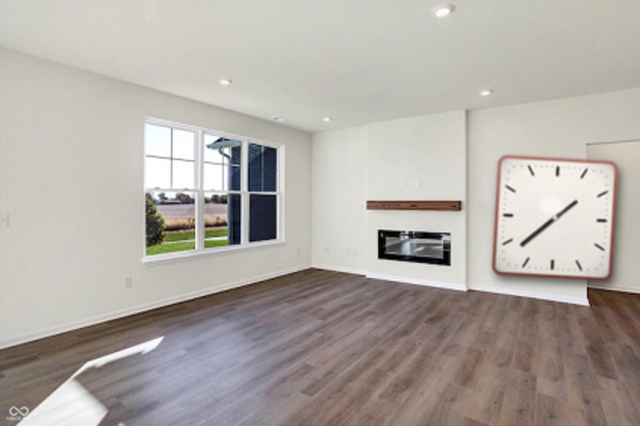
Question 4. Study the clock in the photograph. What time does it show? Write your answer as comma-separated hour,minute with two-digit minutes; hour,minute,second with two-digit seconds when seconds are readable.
1,38
